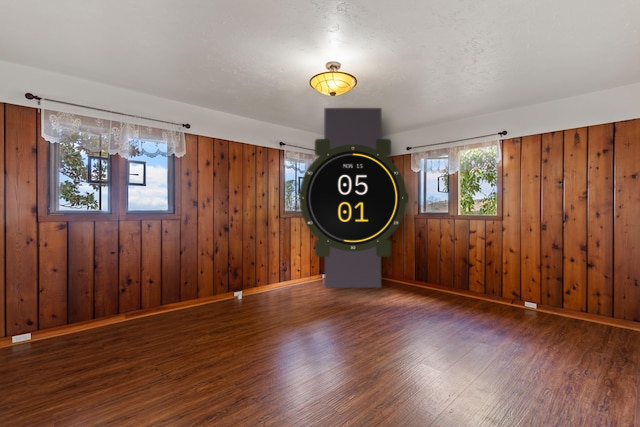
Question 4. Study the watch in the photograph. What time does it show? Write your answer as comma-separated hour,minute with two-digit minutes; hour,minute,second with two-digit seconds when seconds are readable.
5,01
